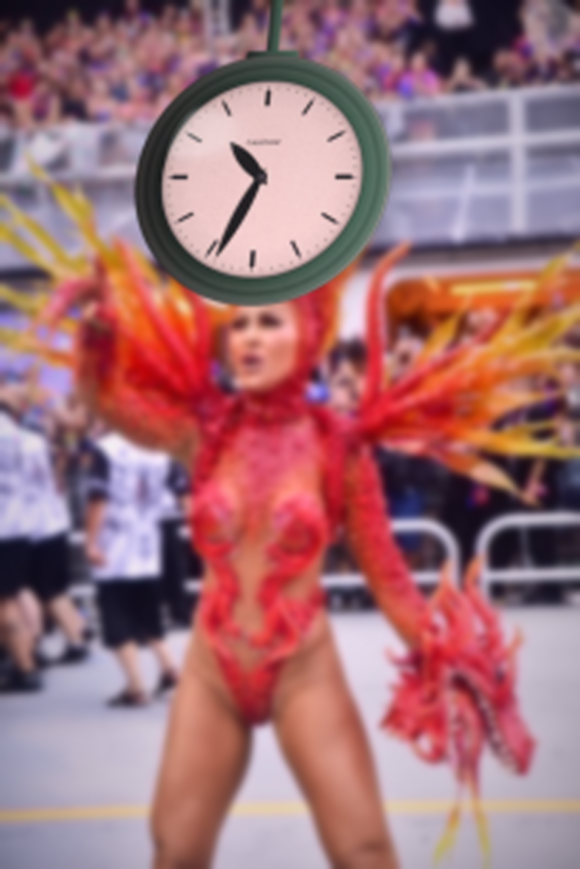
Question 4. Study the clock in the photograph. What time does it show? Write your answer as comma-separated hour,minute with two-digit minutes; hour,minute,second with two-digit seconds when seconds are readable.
10,34
